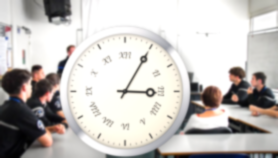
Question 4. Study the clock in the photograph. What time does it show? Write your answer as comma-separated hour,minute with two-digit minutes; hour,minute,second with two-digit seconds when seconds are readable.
3,05
